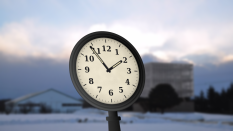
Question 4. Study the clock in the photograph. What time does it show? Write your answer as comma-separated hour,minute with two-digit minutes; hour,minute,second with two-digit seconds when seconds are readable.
1,54
